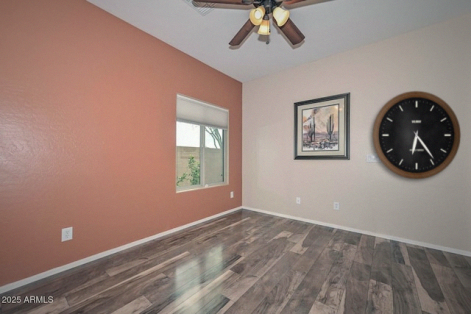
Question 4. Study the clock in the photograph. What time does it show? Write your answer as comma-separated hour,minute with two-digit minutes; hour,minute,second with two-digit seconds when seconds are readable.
6,24
